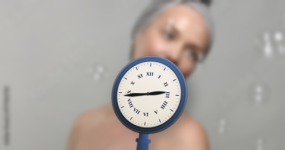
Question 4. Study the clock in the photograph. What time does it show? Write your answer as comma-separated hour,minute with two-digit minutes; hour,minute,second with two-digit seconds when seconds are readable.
2,44
